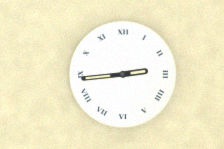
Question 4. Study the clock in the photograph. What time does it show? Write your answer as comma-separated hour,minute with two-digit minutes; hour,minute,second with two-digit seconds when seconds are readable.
2,44
